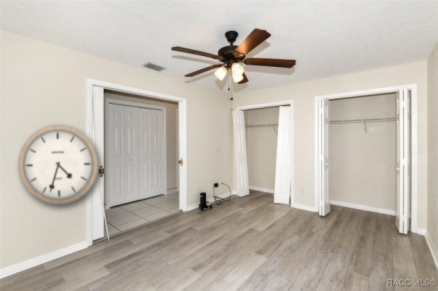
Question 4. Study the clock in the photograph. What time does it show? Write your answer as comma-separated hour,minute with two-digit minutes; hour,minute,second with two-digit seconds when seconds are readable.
4,33
